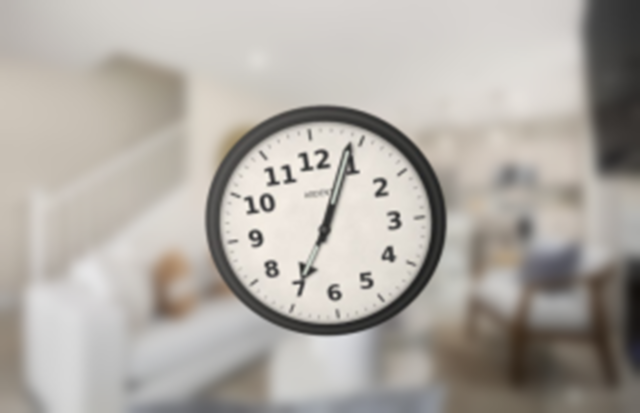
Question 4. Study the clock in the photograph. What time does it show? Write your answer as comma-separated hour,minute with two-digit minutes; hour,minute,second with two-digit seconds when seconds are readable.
7,04
